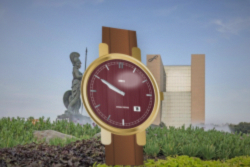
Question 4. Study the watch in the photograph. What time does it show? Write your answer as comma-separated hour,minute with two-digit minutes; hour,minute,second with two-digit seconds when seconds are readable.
9,50
